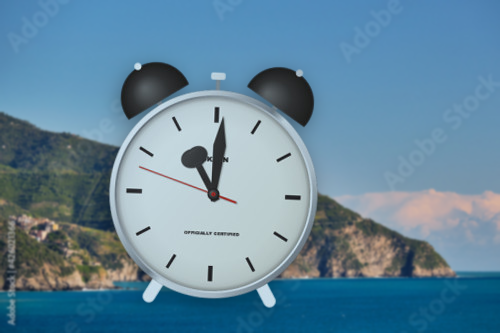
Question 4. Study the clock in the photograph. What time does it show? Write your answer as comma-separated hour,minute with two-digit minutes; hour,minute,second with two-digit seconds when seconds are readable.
11,00,48
